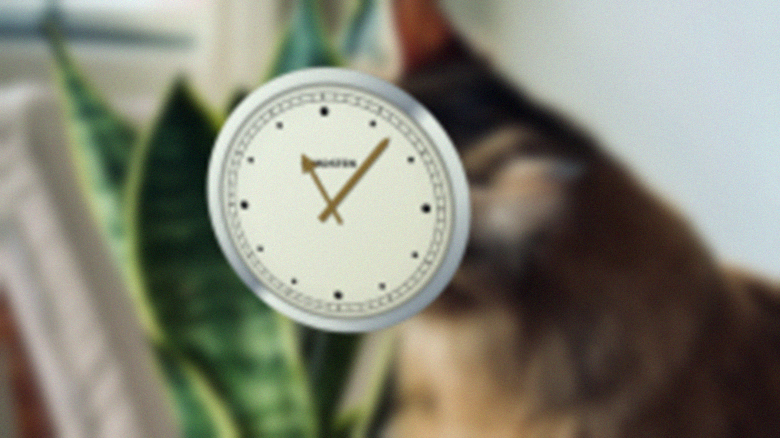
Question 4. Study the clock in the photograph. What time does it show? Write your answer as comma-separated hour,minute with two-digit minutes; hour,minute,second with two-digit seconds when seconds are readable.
11,07
